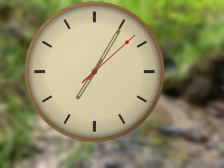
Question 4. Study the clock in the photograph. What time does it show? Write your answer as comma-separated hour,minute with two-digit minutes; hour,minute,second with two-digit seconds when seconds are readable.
7,05,08
